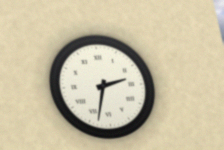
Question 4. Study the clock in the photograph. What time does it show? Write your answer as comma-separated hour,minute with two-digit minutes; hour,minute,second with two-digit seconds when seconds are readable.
2,33
